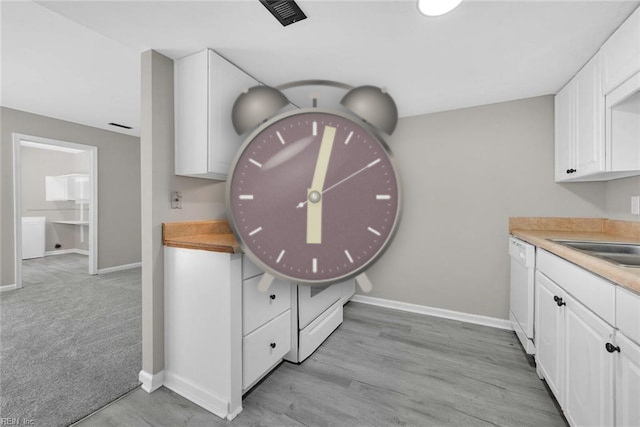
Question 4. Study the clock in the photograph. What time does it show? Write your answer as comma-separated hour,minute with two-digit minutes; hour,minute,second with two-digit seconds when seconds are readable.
6,02,10
